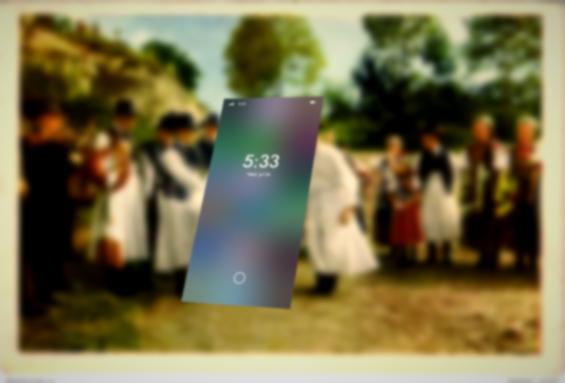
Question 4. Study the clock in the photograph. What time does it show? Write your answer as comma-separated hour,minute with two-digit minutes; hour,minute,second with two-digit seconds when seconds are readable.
5,33
